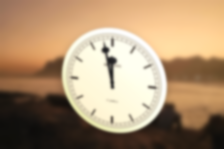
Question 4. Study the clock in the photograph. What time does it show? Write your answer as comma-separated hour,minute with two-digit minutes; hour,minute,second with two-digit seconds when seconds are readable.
11,58
